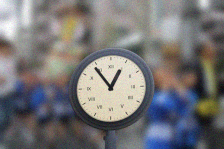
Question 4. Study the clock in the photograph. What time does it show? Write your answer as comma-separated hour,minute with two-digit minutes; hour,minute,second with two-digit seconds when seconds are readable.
12,54
